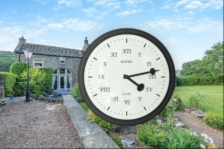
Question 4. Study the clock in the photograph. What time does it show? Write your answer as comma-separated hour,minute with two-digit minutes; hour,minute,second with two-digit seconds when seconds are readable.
4,13
